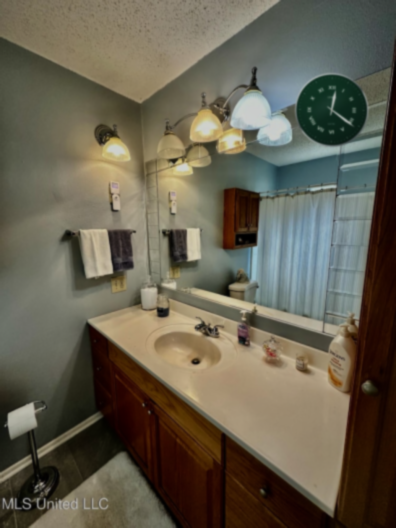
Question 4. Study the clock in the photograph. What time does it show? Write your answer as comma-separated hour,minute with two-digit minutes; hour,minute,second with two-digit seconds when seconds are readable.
12,21
